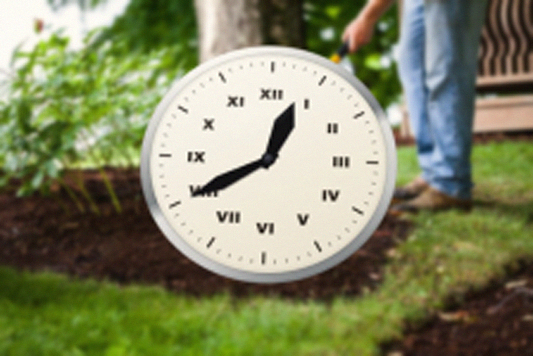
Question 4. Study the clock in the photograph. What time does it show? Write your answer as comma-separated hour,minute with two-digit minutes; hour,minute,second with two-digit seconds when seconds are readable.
12,40
